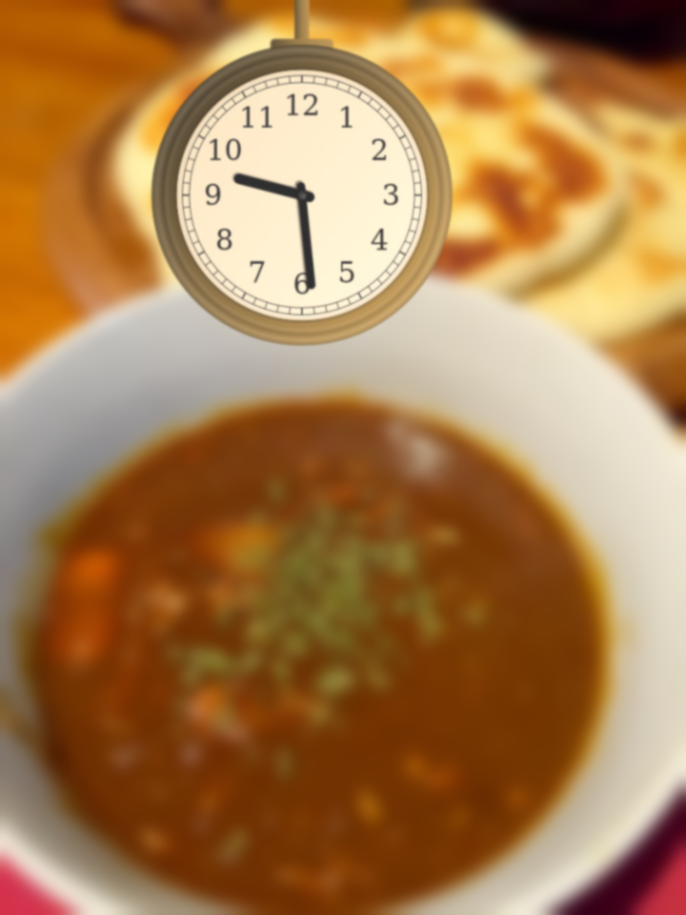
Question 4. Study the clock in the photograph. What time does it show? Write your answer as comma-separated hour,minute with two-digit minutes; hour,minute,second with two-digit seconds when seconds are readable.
9,29
